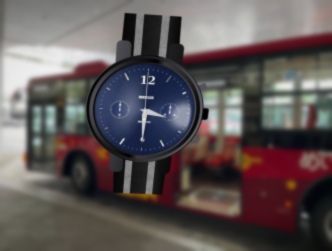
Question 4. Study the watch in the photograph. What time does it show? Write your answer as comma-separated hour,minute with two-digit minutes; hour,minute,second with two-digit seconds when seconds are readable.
3,30
